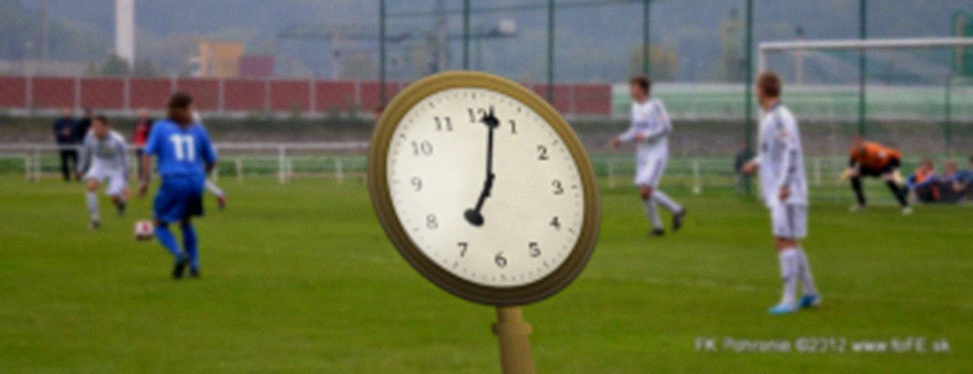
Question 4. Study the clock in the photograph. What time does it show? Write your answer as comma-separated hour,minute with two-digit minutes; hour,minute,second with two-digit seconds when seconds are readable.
7,02
